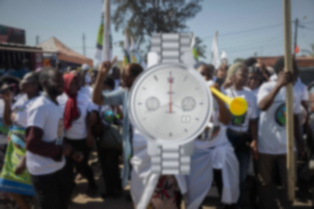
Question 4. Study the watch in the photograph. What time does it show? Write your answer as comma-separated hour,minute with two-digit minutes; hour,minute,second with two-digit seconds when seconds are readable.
3,42
